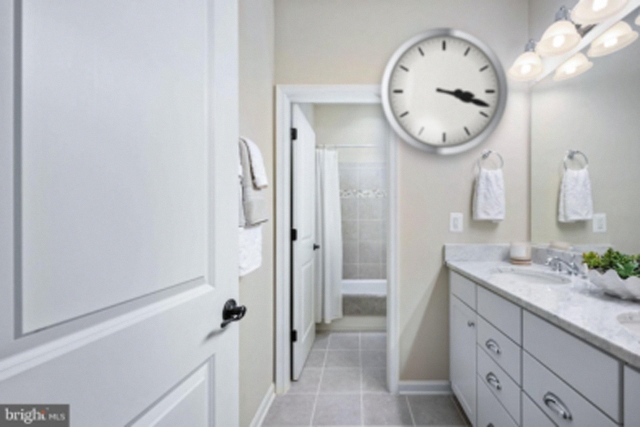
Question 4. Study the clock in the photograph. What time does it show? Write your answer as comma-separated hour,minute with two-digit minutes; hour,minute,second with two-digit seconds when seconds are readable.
3,18
